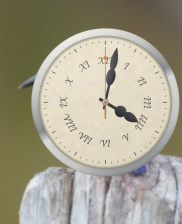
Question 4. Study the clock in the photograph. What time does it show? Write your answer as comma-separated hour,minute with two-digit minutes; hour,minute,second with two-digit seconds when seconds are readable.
4,02,00
